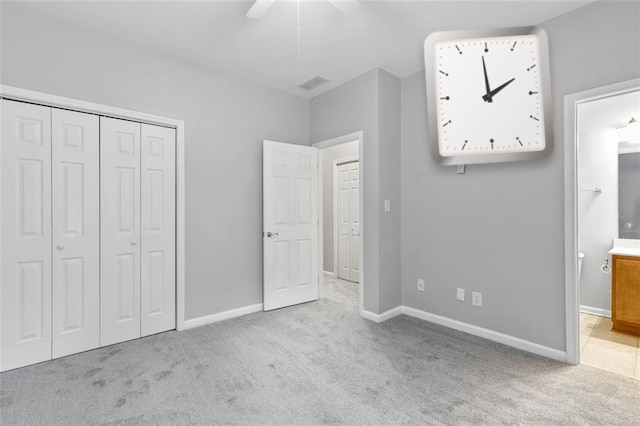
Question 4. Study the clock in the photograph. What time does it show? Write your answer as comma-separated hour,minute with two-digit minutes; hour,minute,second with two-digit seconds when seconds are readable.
1,59
